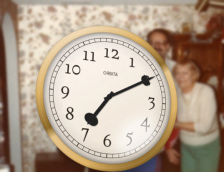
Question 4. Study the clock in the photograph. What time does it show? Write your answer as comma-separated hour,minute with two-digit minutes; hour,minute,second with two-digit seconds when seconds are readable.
7,10
